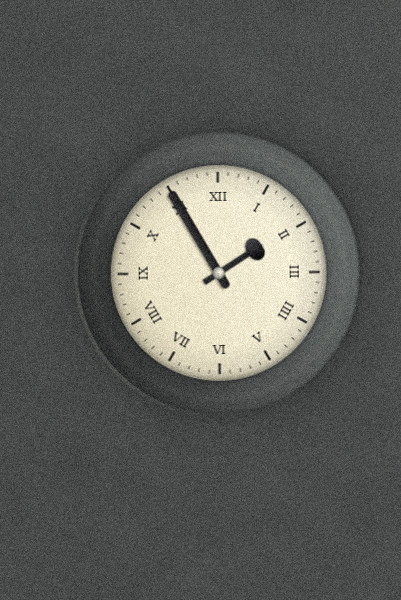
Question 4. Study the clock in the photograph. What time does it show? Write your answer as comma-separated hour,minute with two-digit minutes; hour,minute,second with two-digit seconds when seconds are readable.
1,55
